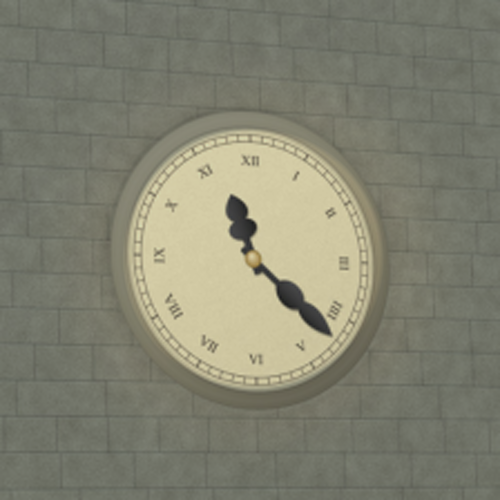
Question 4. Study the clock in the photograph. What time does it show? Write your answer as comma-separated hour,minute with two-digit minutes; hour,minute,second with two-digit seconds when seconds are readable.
11,22
